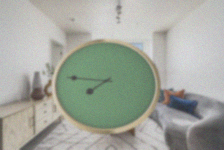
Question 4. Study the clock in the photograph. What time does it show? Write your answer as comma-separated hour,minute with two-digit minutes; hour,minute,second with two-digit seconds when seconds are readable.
7,46
